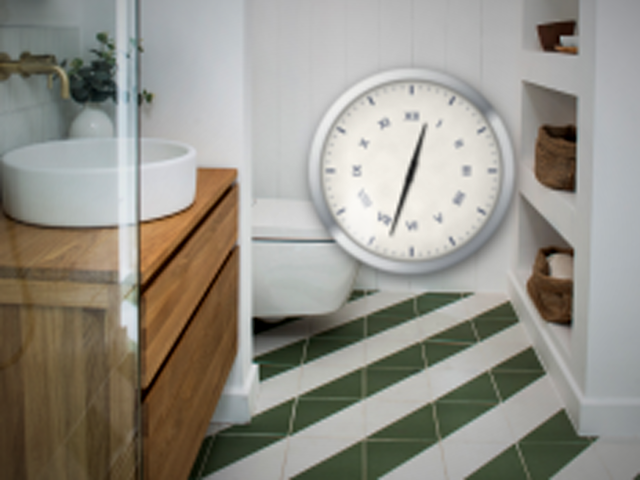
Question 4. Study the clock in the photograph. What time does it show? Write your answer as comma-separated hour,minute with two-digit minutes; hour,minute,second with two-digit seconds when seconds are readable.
12,33
